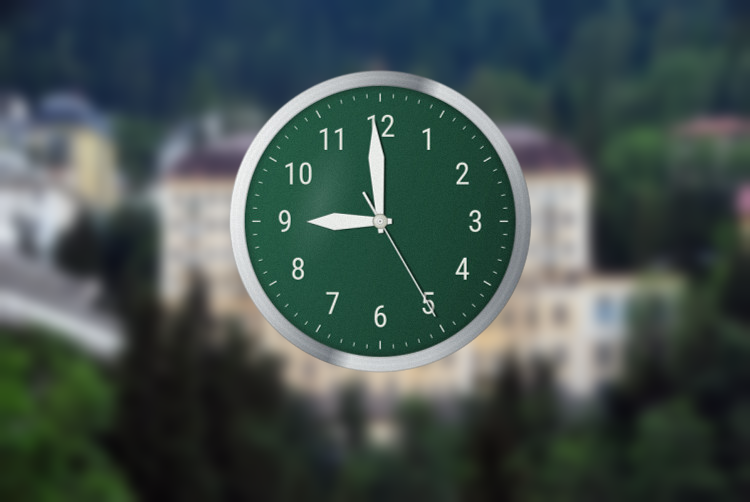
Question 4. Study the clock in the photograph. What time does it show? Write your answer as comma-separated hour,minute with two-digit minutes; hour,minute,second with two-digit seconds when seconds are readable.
8,59,25
